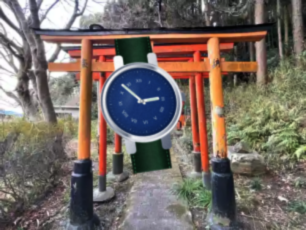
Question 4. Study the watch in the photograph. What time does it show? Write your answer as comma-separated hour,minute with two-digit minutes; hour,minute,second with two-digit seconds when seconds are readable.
2,53
